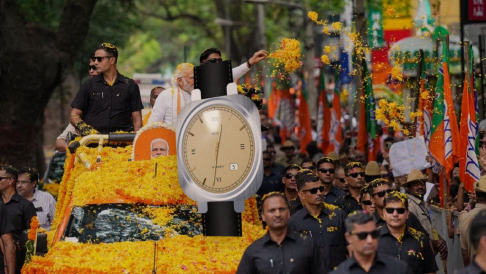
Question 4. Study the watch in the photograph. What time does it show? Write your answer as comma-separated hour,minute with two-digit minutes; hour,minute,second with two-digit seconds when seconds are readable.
12,32
